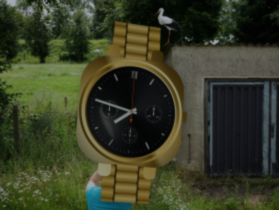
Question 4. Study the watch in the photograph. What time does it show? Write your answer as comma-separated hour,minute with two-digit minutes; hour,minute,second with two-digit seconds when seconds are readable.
7,47
